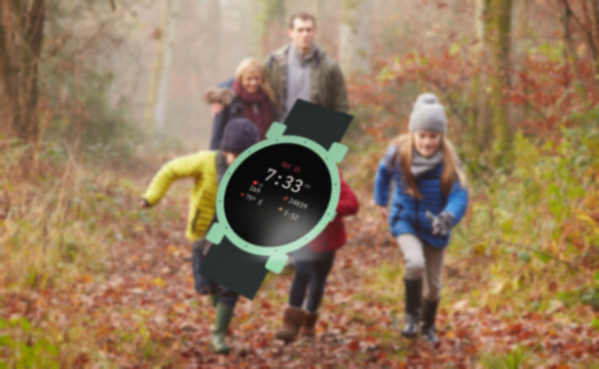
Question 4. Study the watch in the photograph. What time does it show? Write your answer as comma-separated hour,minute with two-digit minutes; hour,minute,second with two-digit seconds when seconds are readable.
7,33
